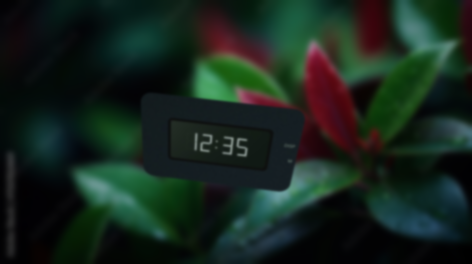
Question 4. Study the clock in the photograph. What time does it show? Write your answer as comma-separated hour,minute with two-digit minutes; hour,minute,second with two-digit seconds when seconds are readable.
12,35
